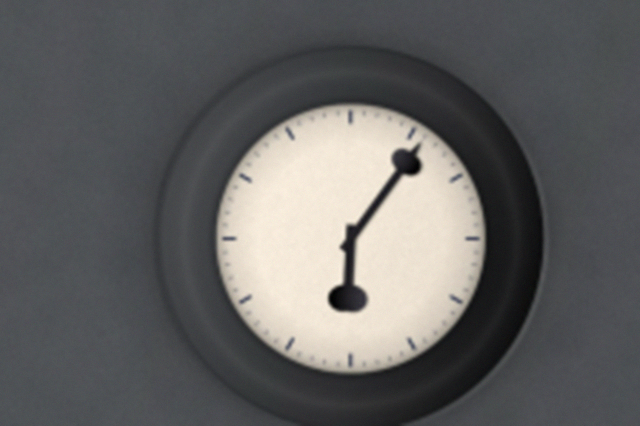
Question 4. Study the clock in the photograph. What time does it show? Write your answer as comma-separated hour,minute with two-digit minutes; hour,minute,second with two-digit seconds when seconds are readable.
6,06
